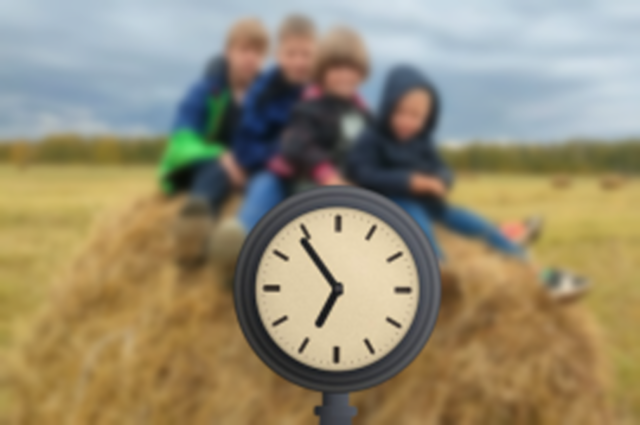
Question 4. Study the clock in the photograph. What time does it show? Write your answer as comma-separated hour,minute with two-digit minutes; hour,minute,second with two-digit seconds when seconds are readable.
6,54
